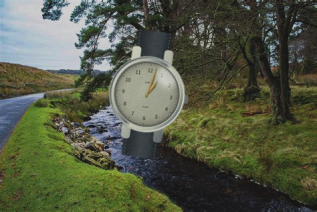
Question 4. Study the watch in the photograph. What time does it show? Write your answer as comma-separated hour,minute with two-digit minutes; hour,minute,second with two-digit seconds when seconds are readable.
1,02
